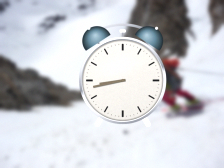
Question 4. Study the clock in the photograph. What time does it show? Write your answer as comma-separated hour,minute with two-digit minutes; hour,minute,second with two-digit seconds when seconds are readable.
8,43
